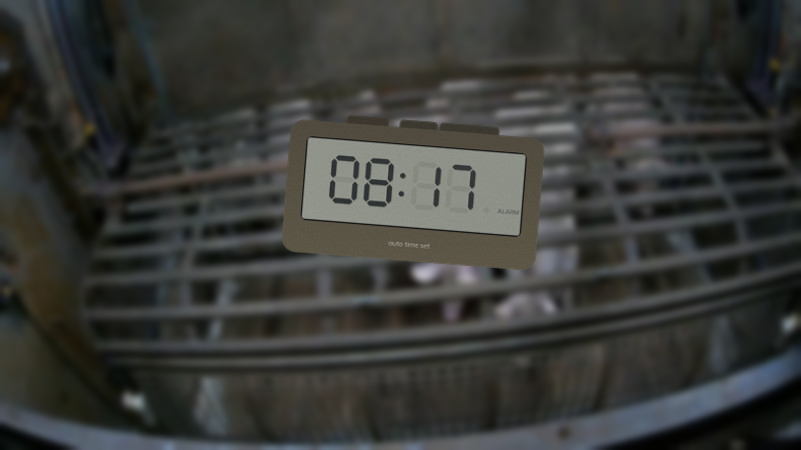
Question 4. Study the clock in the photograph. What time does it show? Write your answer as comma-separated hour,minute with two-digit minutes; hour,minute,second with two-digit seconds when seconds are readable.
8,17
